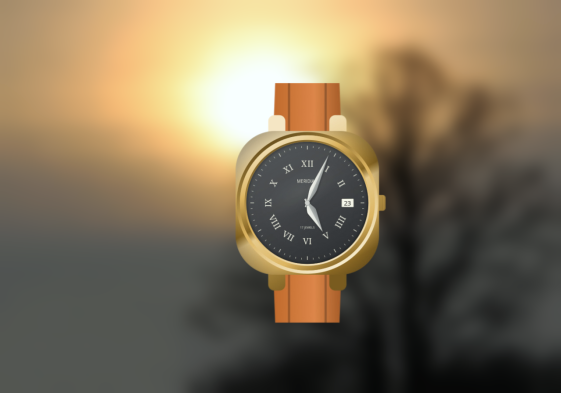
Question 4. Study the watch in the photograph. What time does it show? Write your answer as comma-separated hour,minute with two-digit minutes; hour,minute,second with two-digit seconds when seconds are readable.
5,04
